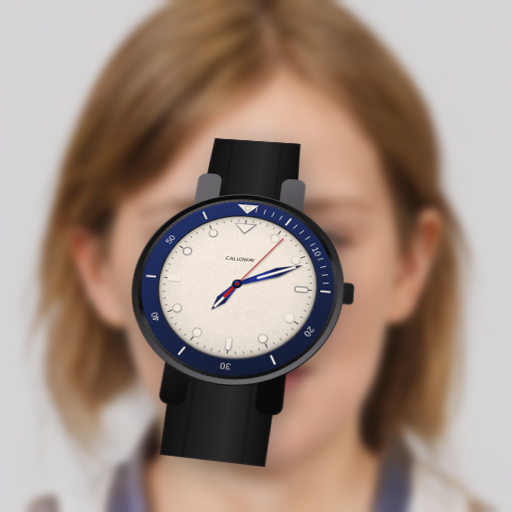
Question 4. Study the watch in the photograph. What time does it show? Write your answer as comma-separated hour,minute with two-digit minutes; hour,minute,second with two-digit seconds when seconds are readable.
7,11,06
